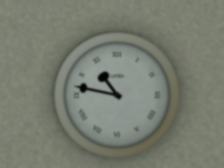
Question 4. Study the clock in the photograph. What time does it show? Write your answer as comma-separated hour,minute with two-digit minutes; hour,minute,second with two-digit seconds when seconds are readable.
10,47
